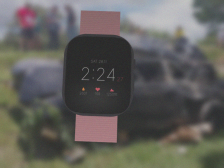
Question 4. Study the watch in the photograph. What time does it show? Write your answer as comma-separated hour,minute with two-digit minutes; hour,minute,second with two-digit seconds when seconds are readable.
2,24
